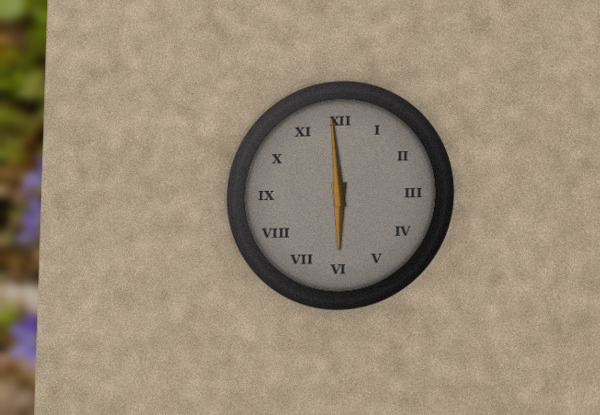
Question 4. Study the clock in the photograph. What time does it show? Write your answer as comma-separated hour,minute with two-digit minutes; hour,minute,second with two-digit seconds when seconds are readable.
5,59
